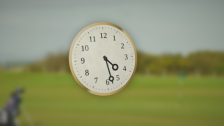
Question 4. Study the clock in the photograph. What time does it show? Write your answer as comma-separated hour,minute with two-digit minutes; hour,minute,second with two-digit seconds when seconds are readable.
4,28
